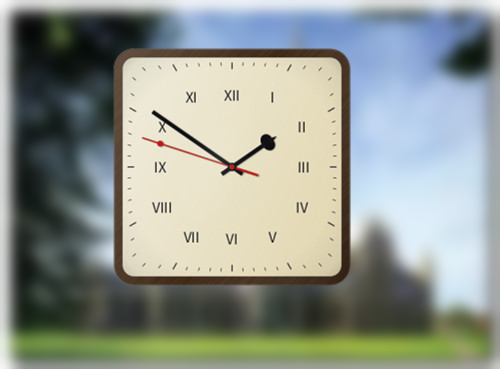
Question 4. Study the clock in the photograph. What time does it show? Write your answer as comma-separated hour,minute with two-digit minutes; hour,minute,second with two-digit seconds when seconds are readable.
1,50,48
